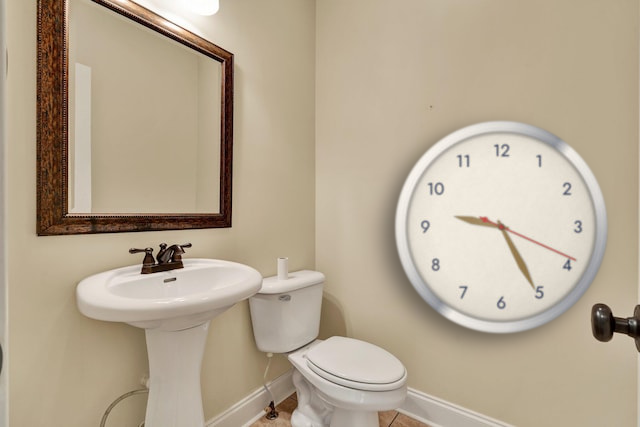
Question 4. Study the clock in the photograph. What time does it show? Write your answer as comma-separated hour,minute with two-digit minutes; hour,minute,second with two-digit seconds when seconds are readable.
9,25,19
